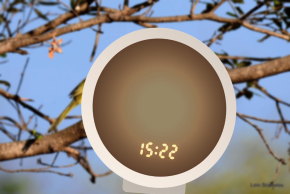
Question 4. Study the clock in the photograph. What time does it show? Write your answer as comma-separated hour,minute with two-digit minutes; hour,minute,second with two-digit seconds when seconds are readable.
15,22
